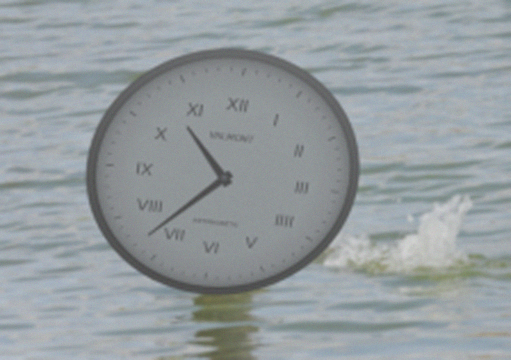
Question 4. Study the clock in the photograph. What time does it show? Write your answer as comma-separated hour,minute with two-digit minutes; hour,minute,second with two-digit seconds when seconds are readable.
10,37
